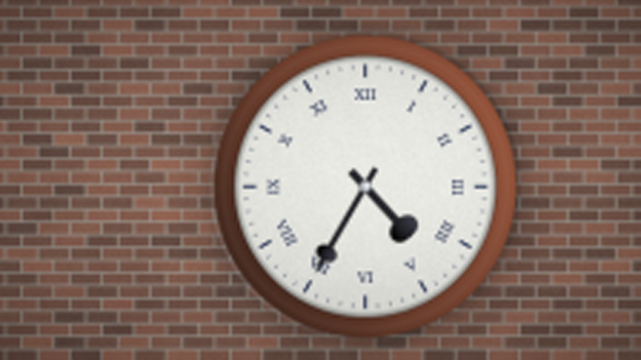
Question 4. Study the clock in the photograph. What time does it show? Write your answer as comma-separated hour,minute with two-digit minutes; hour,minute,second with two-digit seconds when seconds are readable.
4,35
